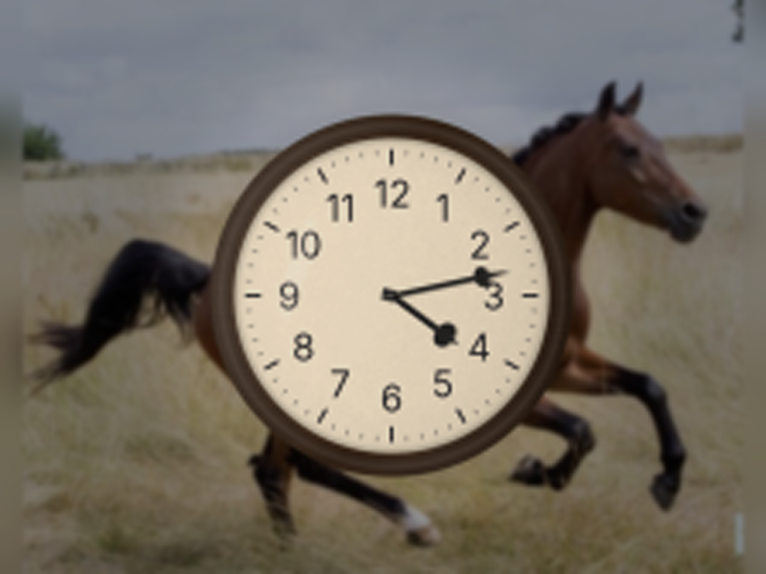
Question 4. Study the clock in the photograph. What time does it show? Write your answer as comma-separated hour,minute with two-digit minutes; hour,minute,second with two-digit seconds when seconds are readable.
4,13
